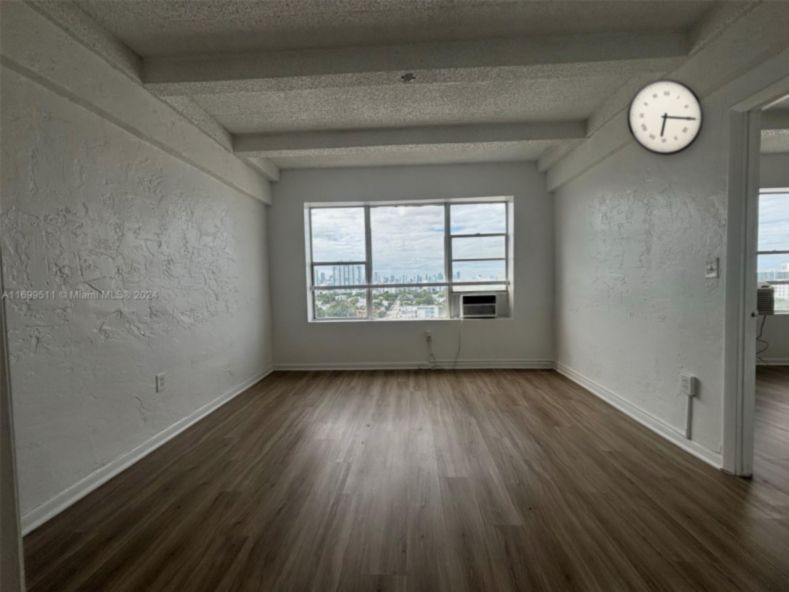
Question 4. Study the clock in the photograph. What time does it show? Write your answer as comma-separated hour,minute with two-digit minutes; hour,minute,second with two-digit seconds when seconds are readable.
6,15
